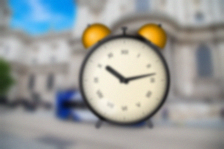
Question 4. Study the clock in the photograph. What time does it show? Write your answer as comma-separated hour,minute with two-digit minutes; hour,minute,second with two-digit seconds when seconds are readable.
10,13
